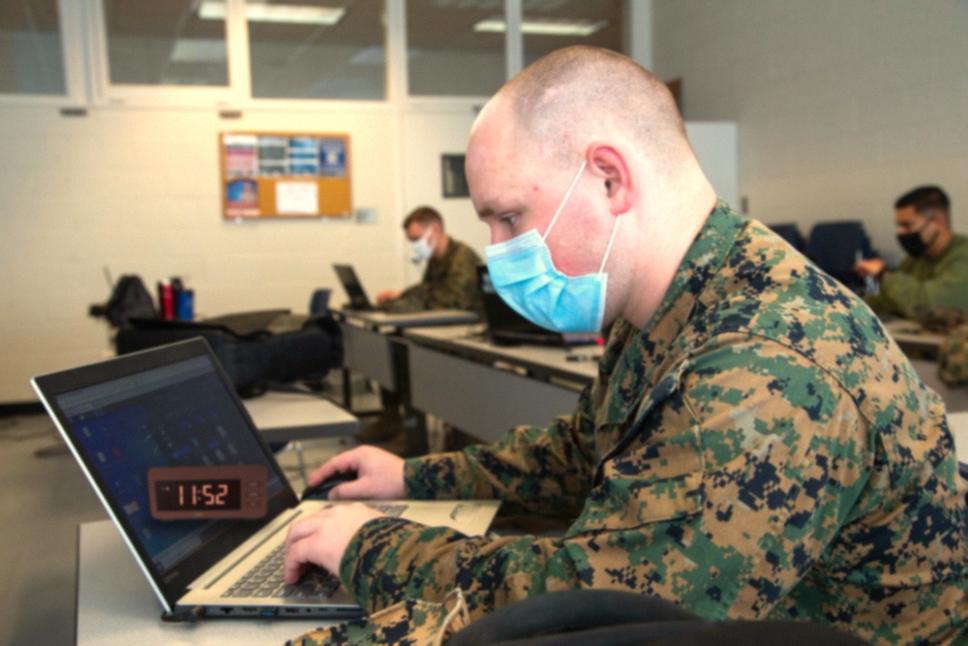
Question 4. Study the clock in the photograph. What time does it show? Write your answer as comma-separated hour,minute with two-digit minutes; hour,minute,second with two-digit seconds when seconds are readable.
11,52
